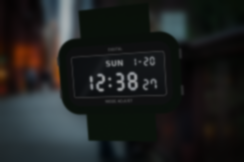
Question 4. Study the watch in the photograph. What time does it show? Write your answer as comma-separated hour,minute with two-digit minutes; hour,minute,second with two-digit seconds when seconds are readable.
12,38
